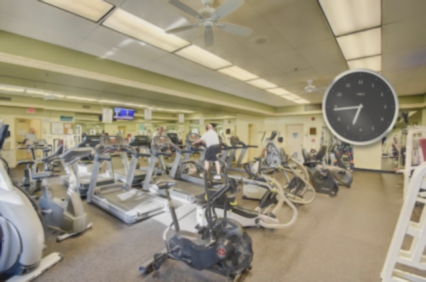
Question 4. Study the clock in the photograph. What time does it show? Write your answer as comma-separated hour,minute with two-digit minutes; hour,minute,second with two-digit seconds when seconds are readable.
6,44
